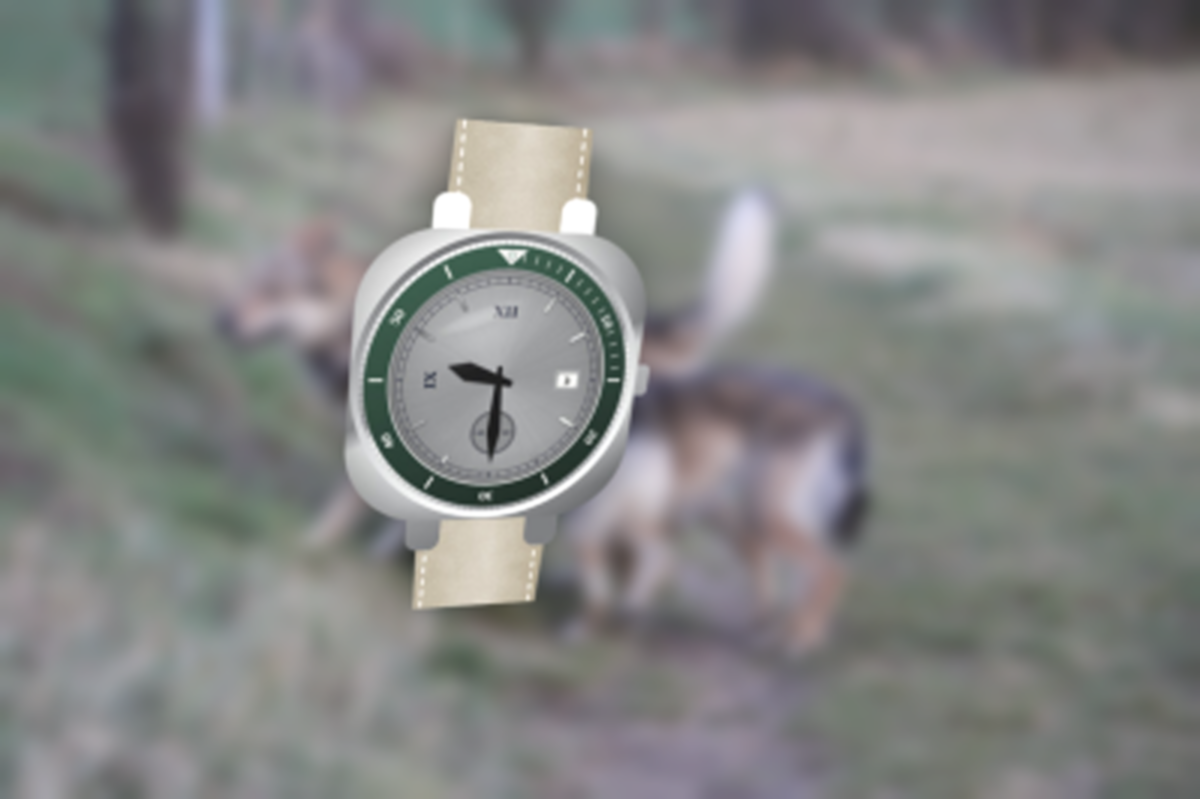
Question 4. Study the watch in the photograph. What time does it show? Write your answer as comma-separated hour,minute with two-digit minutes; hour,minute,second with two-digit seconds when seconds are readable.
9,30
